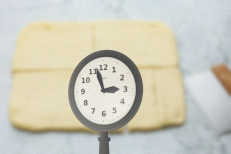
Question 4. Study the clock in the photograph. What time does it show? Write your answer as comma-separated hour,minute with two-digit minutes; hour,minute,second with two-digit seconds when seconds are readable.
2,57
